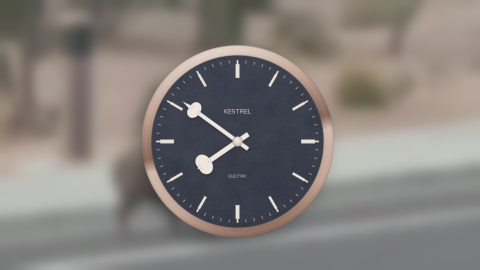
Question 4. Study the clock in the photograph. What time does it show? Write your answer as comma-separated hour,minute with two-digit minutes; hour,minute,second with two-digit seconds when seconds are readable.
7,51
